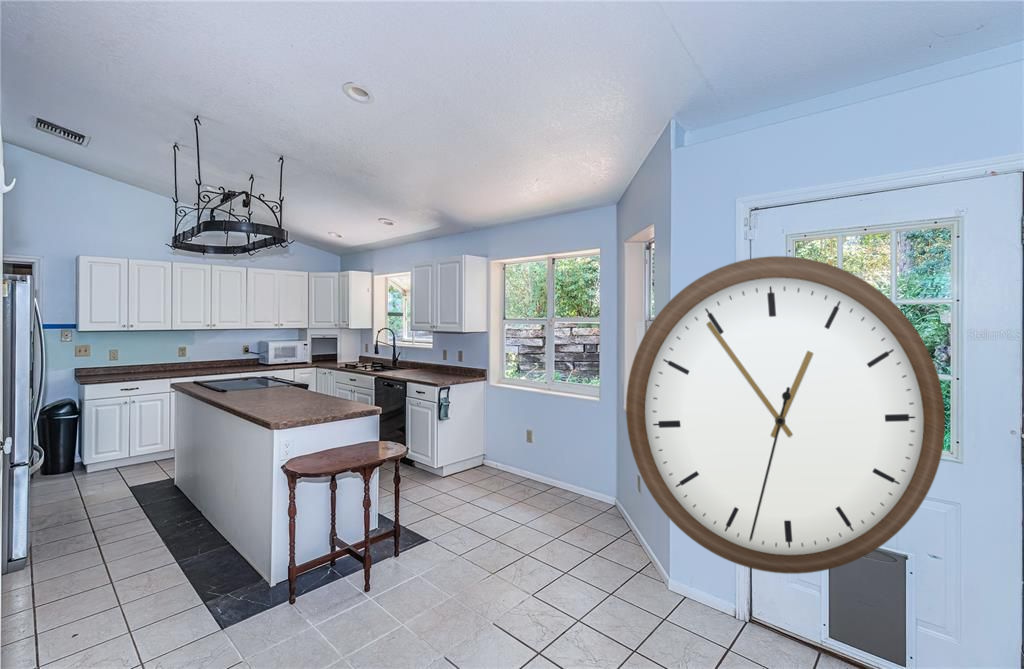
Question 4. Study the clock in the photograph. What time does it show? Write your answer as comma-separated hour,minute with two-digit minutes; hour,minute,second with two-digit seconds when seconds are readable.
12,54,33
